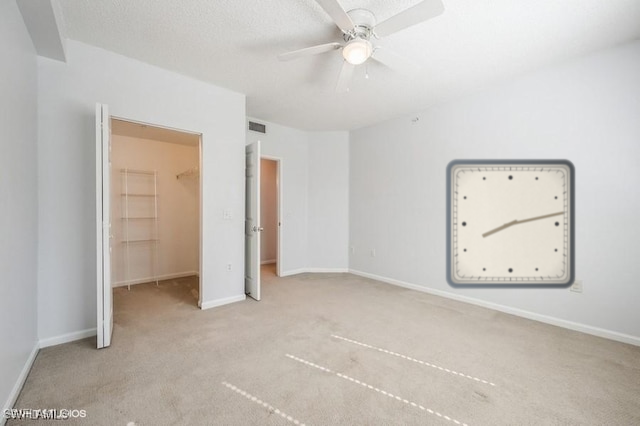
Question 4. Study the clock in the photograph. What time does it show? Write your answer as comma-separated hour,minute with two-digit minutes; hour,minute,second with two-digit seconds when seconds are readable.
8,13
